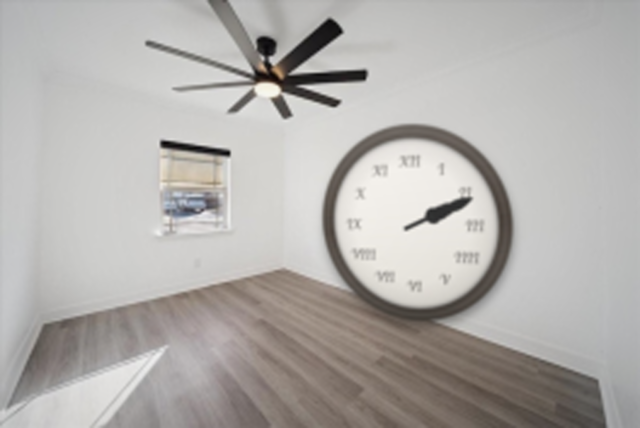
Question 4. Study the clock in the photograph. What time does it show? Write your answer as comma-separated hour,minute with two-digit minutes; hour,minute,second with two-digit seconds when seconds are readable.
2,11
